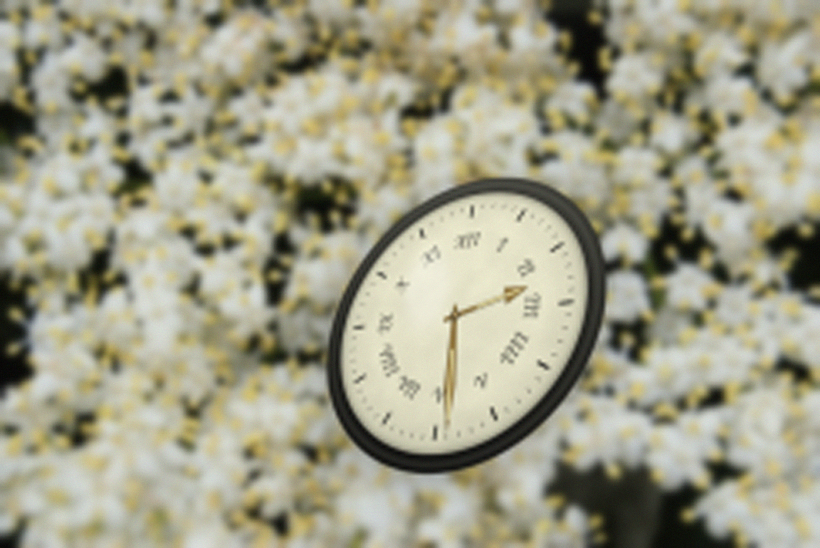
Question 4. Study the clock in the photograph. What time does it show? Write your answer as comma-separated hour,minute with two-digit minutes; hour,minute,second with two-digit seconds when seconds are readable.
2,29
